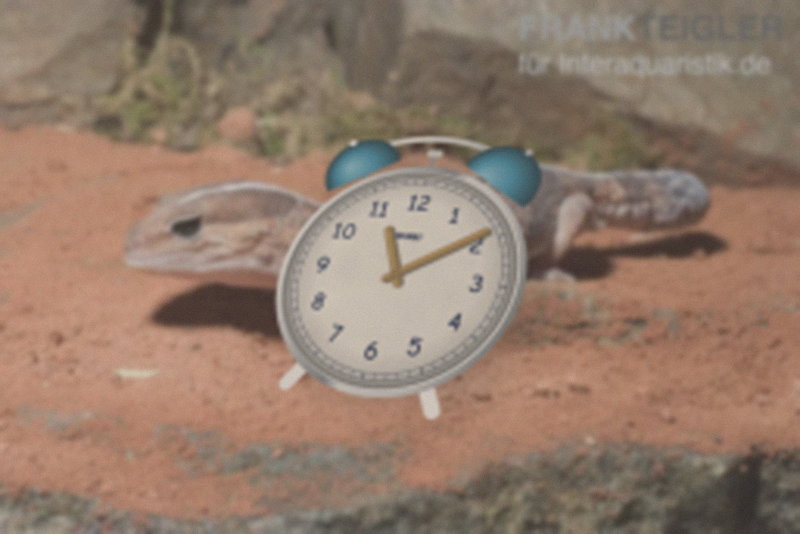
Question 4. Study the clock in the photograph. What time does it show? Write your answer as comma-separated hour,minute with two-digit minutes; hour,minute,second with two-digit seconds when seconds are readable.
11,09
